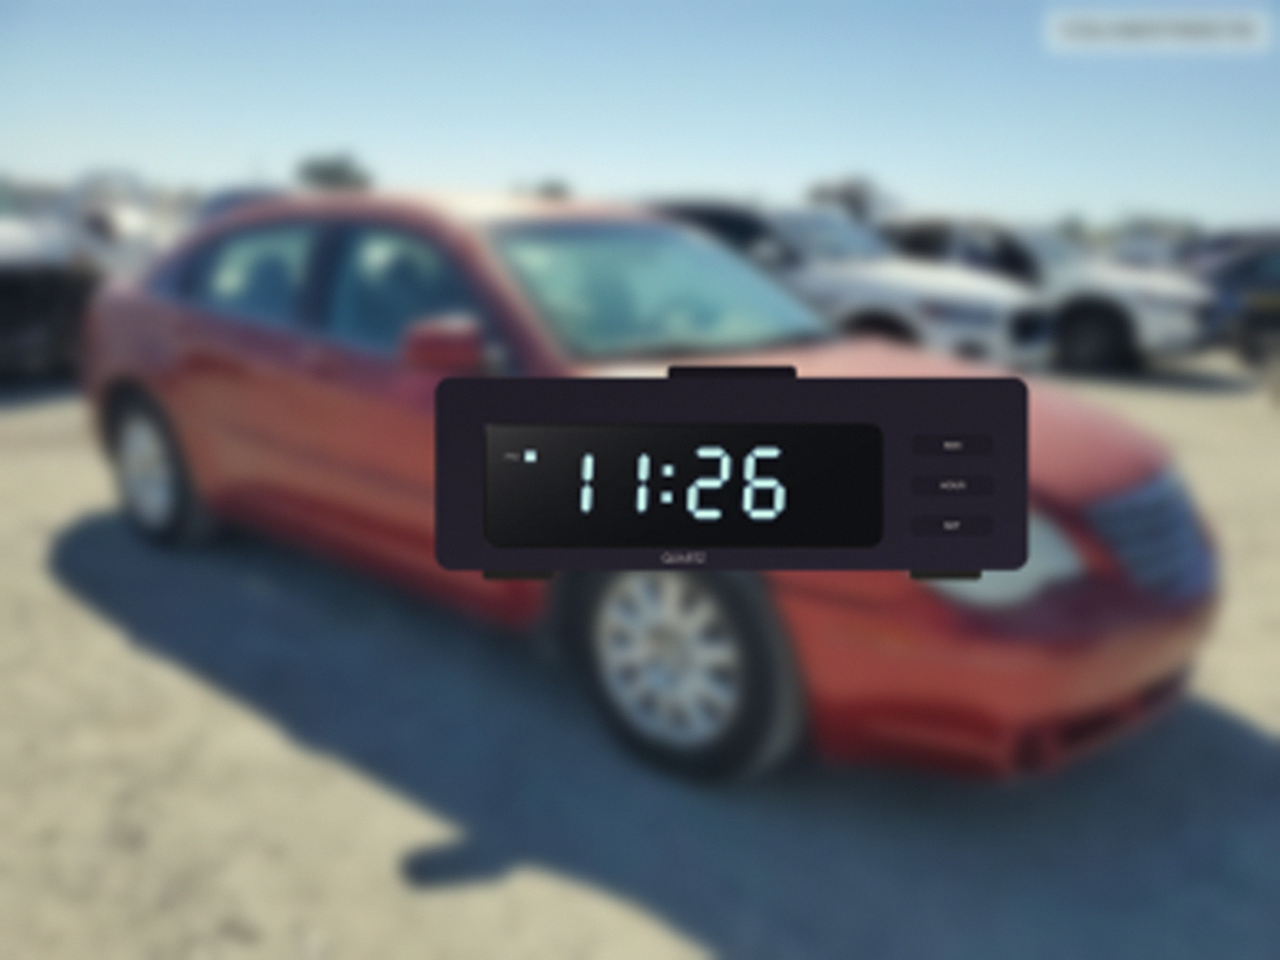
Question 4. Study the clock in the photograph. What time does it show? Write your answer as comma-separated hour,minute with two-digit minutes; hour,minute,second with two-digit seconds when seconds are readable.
11,26
